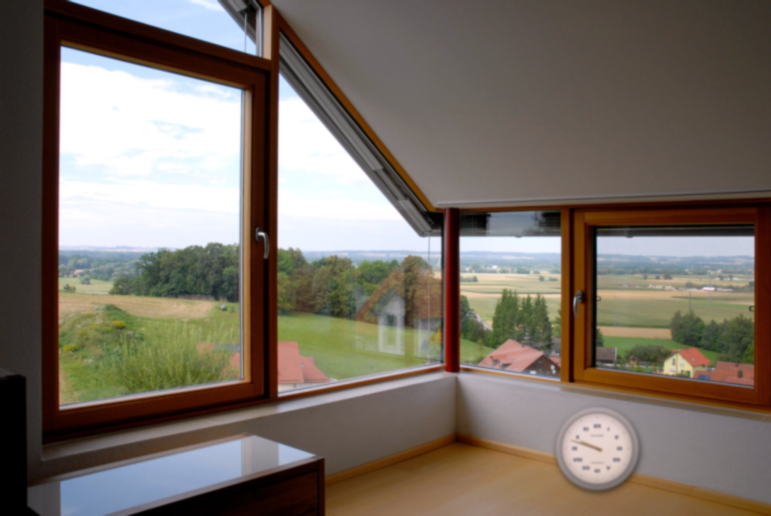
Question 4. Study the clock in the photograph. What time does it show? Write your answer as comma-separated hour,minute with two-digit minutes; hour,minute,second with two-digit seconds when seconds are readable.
9,48
